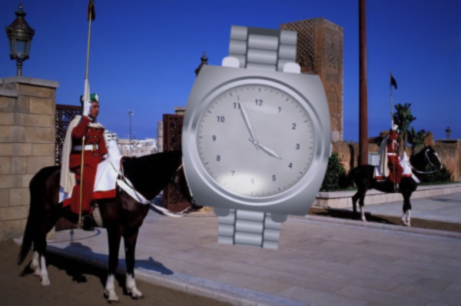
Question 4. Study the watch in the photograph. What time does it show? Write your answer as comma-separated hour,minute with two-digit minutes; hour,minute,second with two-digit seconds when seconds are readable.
3,56
